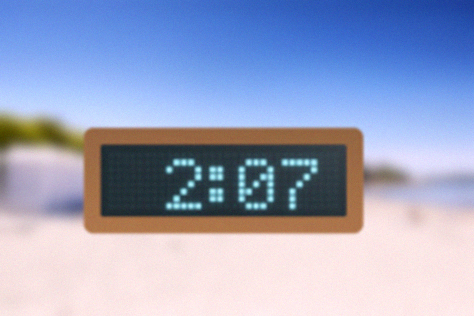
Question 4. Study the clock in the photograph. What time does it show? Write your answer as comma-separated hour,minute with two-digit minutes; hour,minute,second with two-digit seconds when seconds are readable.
2,07
